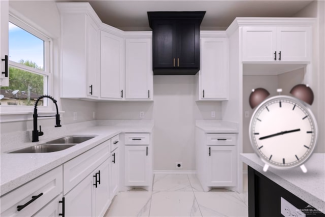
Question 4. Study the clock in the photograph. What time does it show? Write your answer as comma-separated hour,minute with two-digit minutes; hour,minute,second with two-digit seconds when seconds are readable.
2,43
